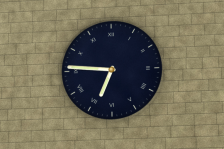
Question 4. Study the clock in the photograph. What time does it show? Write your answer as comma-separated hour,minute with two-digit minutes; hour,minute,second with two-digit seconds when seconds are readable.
6,46
